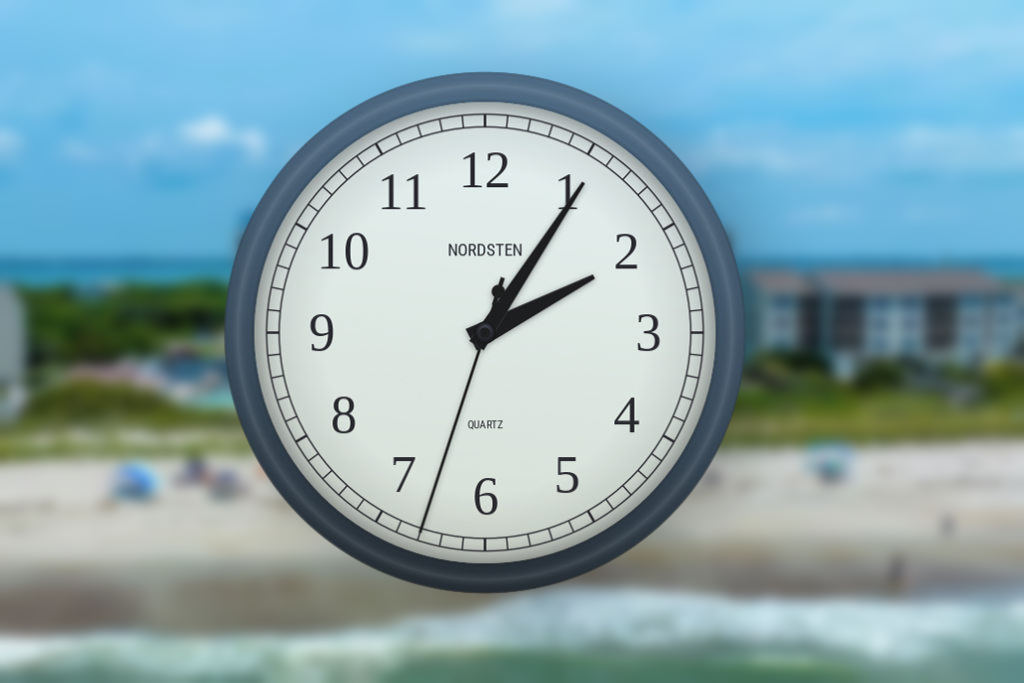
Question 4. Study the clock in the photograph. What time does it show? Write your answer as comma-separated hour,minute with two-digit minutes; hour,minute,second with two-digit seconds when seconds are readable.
2,05,33
